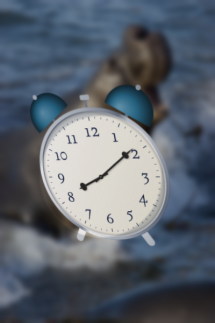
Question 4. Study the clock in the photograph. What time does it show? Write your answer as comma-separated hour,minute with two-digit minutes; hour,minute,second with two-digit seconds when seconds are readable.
8,09
